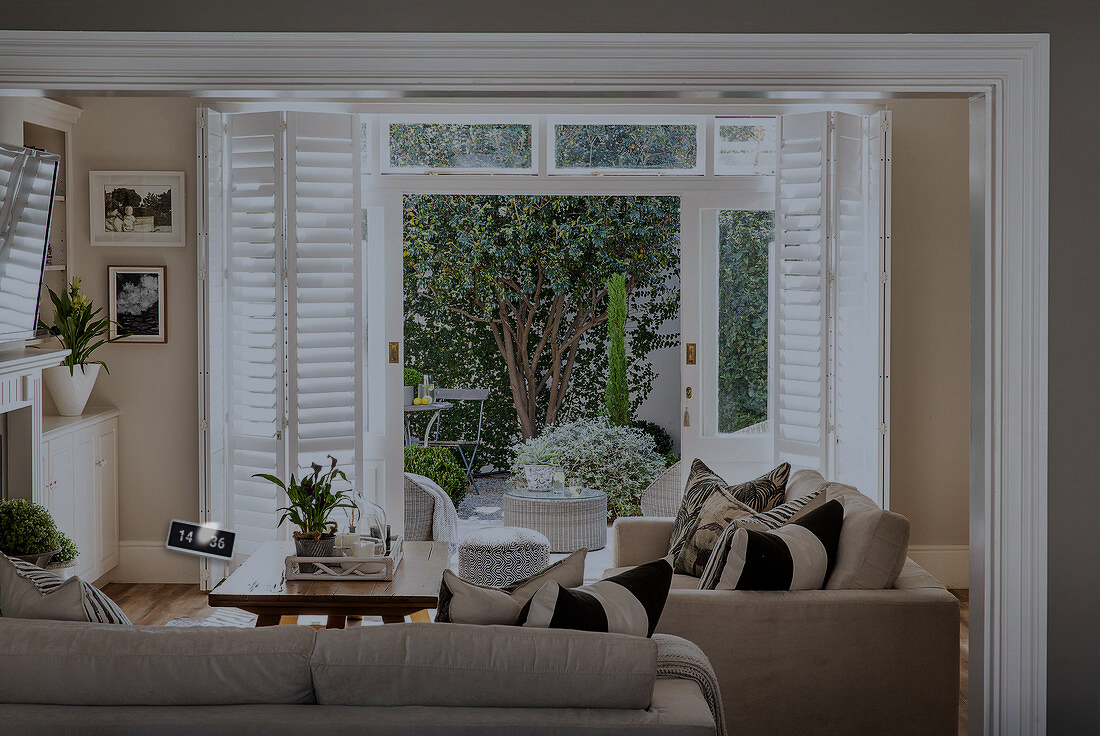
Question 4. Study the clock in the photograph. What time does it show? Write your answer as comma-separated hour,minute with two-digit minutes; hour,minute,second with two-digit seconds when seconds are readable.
14,36
